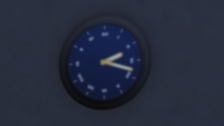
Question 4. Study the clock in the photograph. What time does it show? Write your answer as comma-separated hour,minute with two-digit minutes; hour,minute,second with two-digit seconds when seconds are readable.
2,18
